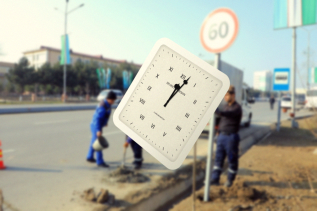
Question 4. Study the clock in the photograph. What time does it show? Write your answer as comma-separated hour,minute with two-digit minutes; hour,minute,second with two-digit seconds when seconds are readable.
12,02
